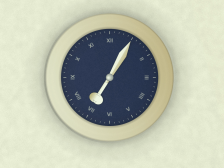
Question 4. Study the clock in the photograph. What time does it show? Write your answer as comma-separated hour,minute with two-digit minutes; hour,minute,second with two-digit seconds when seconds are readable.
7,05
